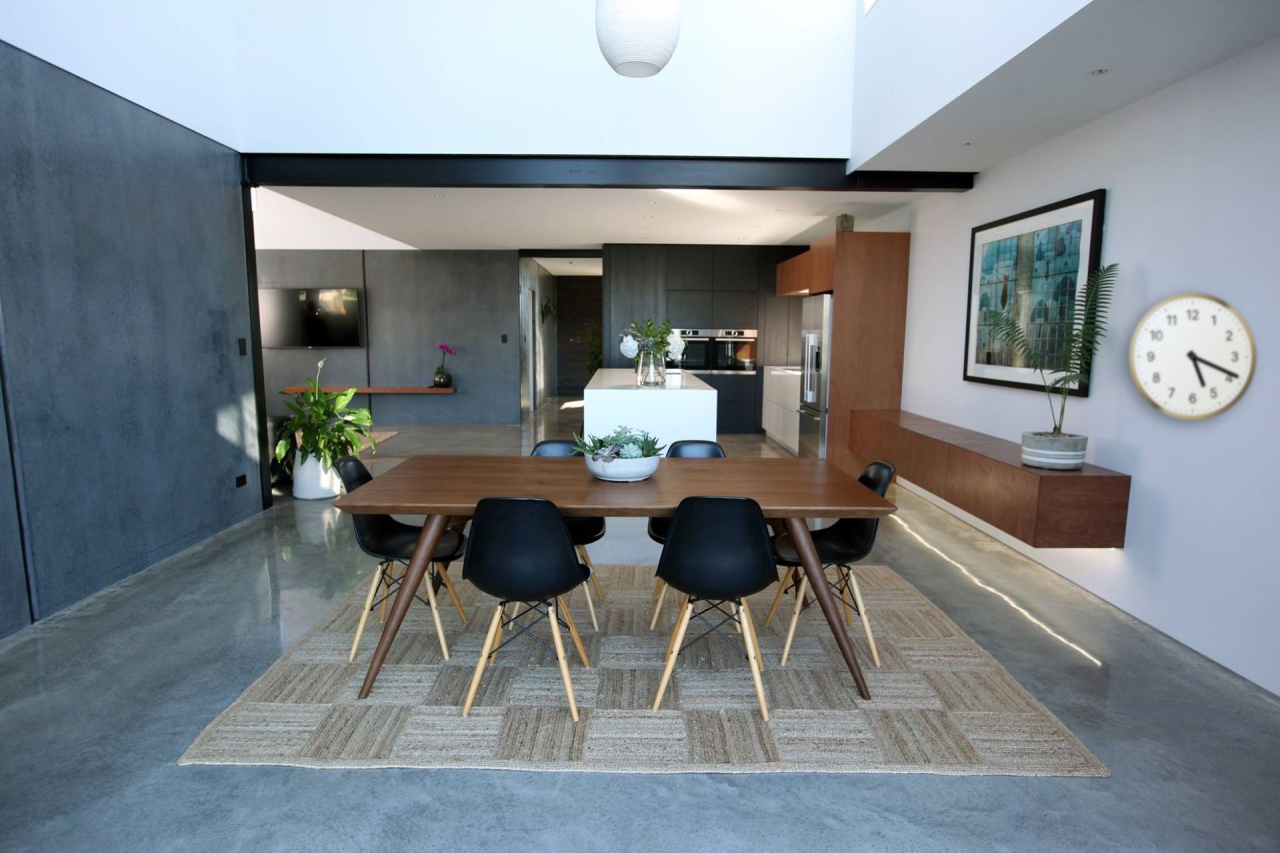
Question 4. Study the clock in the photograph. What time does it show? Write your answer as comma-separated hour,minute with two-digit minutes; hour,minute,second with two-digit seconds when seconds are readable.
5,19
